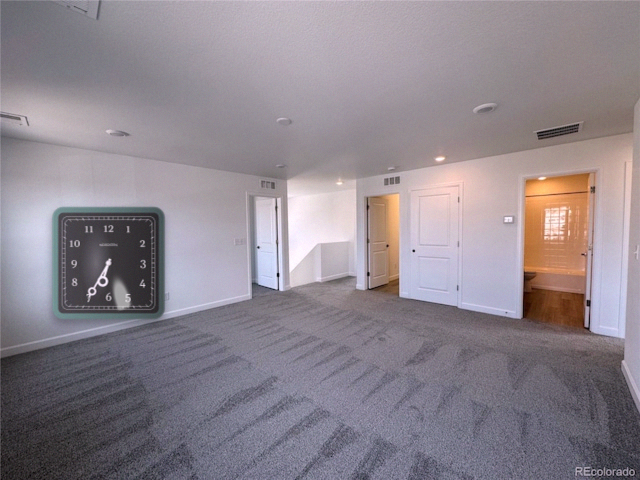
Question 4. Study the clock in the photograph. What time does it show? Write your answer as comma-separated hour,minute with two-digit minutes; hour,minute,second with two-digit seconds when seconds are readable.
6,35
